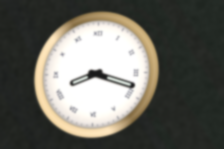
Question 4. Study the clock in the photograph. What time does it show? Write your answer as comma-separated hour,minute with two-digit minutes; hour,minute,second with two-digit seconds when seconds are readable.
8,18
